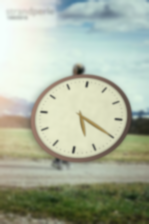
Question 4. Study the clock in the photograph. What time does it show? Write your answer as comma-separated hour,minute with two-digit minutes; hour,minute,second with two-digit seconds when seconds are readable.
5,20
